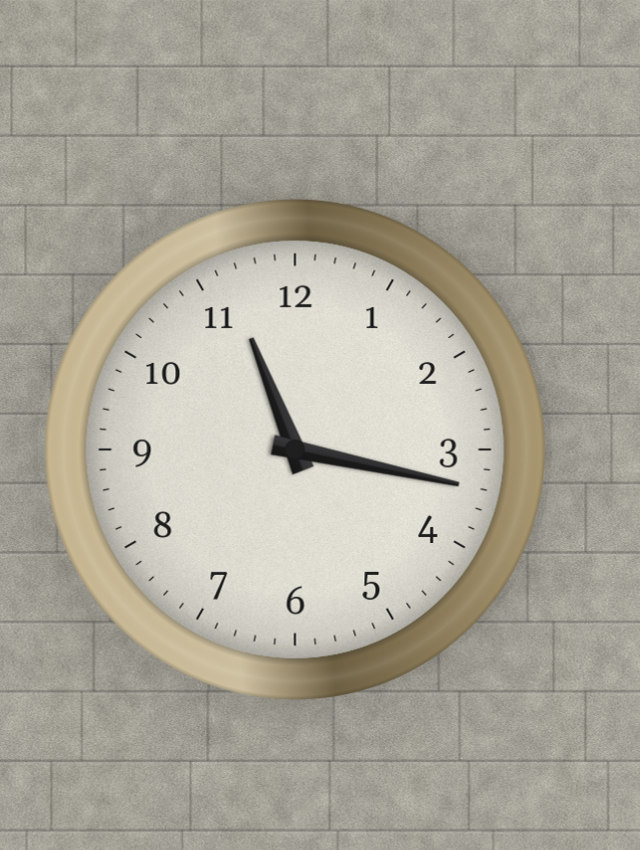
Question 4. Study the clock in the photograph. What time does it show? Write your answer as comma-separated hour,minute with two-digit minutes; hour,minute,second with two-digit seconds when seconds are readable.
11,17
